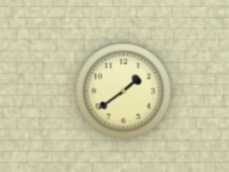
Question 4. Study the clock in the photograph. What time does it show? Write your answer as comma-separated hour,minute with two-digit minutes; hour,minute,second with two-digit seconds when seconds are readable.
1,39
